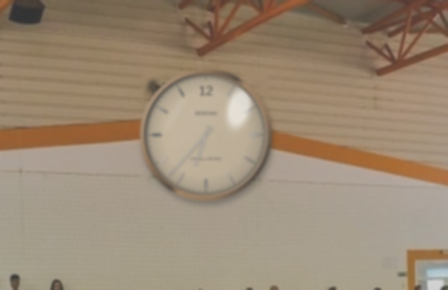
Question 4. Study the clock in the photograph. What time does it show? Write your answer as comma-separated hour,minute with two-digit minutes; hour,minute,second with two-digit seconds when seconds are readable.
6,37
